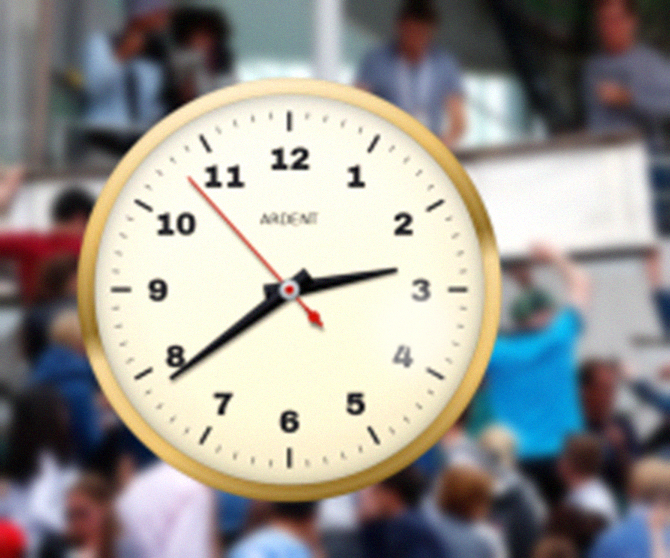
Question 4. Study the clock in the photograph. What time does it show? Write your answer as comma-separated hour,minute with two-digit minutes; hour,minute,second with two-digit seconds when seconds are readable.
2,38,53
